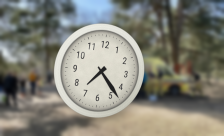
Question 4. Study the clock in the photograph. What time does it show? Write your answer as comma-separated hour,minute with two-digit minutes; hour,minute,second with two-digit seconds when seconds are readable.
7,23
